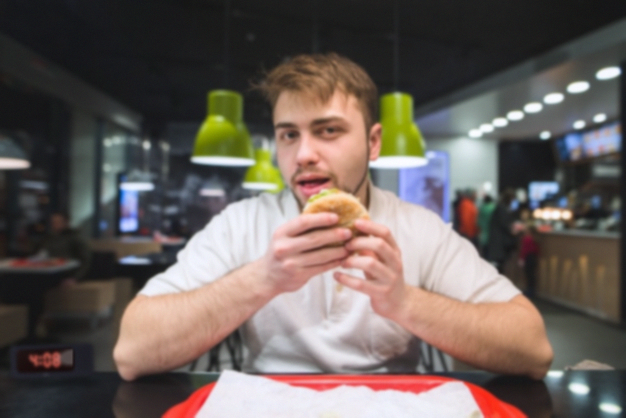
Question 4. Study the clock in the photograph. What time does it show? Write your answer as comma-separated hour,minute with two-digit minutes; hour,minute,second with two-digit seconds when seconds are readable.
4,08
